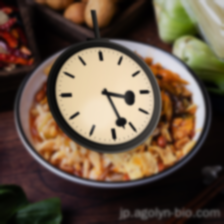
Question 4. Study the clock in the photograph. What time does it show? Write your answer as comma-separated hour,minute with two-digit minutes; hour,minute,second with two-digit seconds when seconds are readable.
3,27
